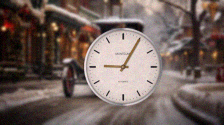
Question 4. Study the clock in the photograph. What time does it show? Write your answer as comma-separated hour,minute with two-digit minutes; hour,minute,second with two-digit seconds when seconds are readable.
9,05
